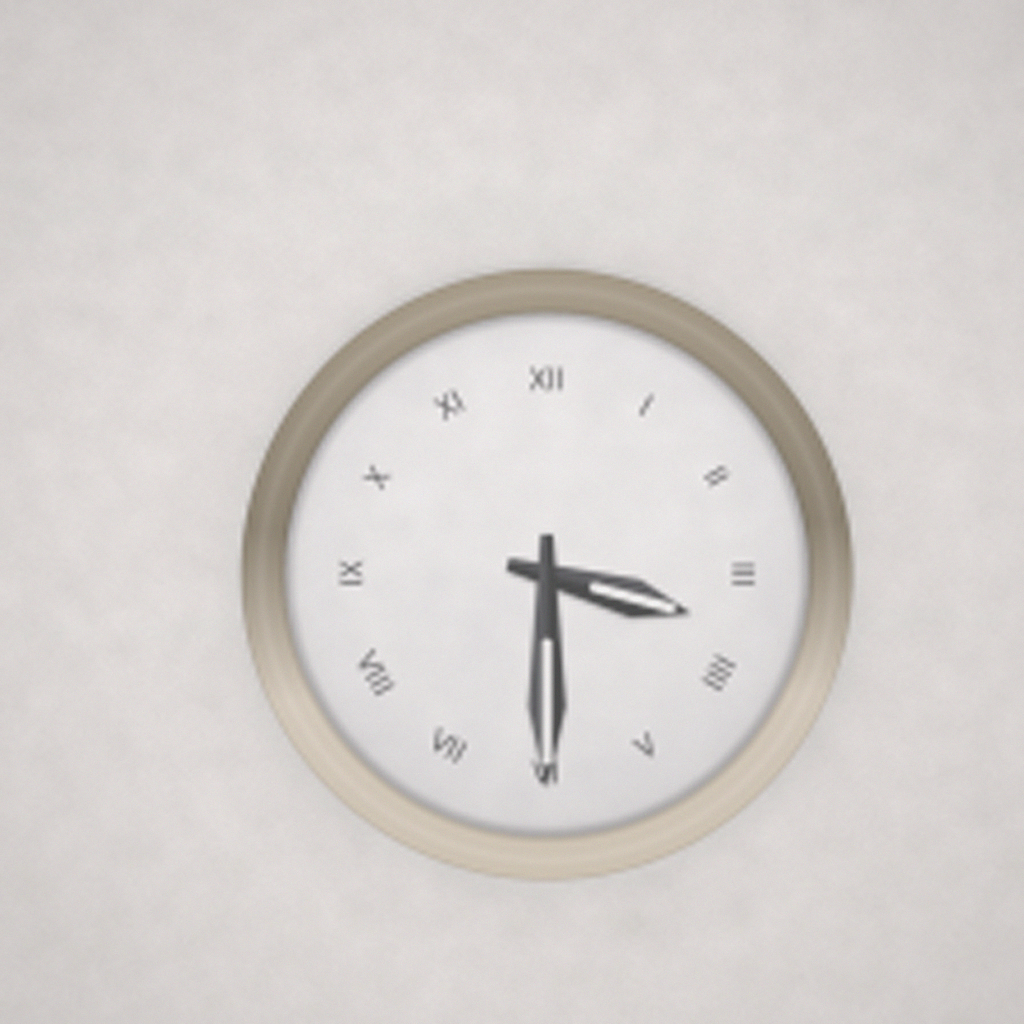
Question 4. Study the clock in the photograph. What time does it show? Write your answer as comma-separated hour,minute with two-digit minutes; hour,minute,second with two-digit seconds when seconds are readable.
3,30
